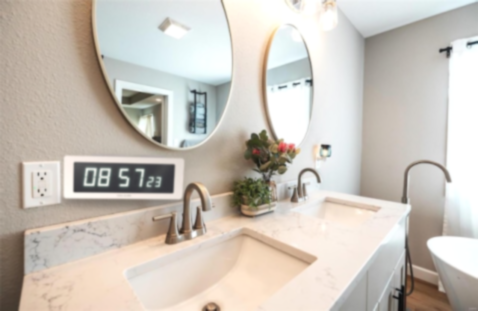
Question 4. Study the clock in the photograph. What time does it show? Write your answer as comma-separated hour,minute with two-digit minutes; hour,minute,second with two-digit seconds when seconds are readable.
8,57
